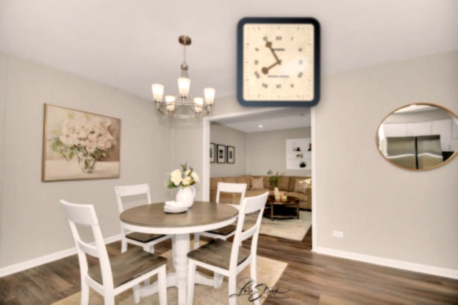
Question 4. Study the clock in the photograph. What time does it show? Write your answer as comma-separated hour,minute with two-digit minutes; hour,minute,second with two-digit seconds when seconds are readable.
7,55
